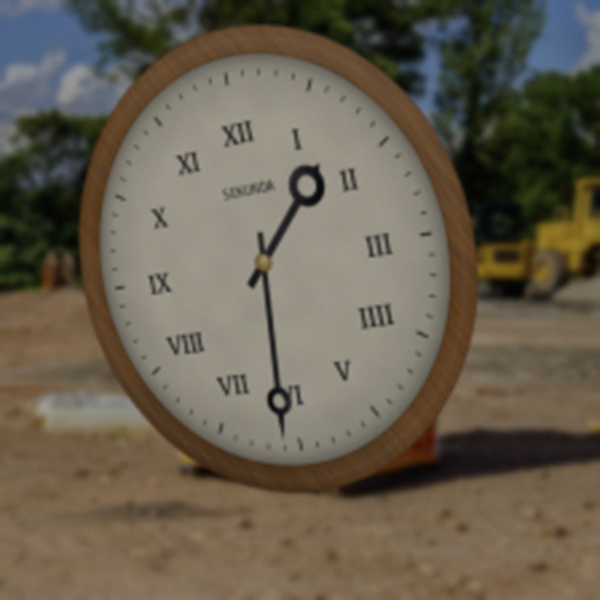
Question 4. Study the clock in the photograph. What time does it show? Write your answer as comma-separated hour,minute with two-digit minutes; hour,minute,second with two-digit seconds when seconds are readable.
1,31
